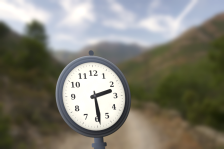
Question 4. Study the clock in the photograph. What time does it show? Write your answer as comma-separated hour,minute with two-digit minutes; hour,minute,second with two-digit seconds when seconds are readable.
2,29
